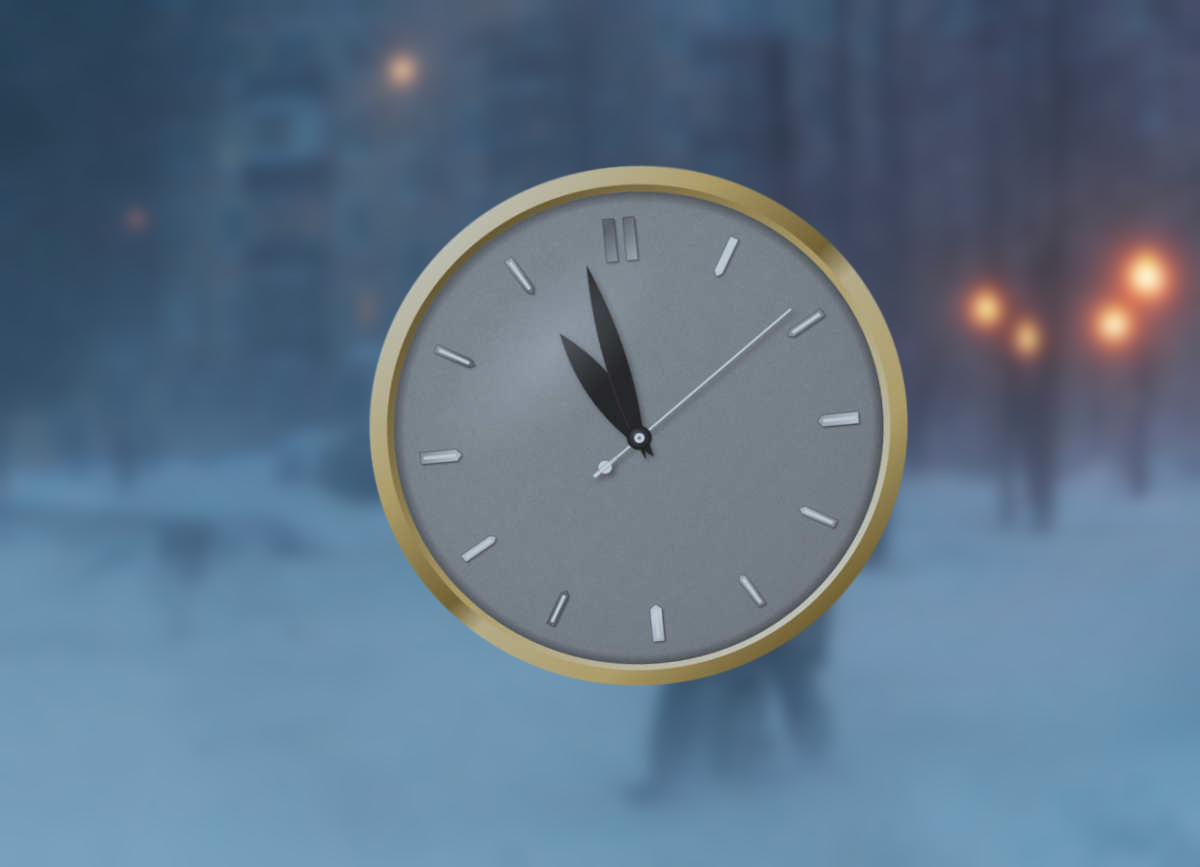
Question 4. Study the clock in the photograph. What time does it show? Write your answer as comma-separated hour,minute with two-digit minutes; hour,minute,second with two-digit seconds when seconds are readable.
10,58,09
